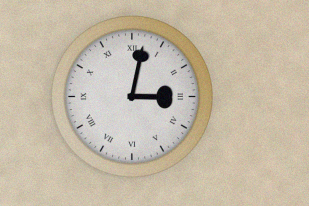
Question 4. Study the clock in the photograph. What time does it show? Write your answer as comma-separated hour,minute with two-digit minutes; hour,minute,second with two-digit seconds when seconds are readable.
3,02
